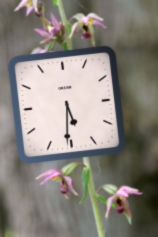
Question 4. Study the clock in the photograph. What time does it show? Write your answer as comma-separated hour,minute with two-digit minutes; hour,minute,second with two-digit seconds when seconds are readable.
5,31
